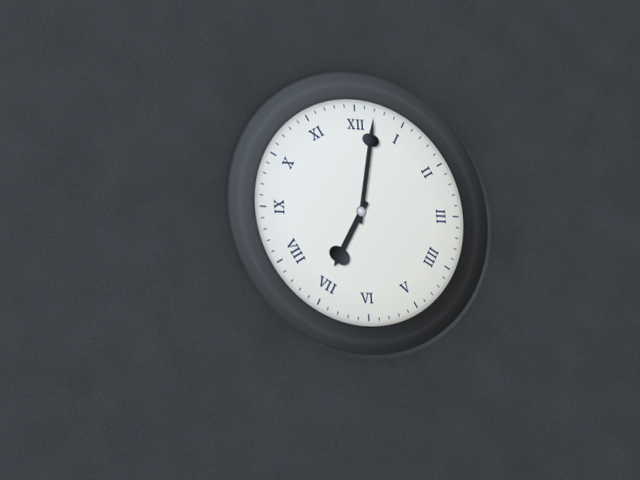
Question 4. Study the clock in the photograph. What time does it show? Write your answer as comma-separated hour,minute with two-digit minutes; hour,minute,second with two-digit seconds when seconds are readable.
7,02
